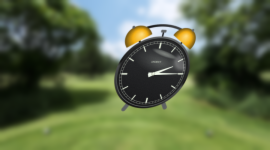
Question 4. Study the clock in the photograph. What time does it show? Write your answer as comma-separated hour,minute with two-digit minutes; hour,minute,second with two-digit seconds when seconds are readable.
2,15
